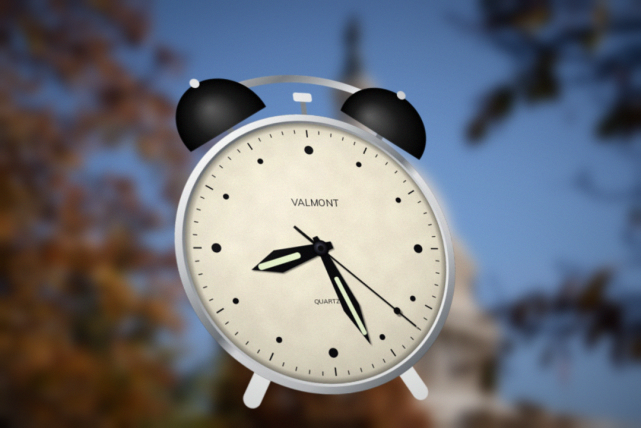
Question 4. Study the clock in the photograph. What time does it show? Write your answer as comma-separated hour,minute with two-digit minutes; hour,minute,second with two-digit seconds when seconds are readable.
8,26,22
